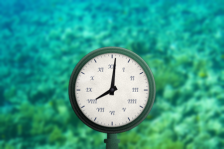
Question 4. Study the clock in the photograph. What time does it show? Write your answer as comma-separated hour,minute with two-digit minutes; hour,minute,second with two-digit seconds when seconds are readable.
8,01
